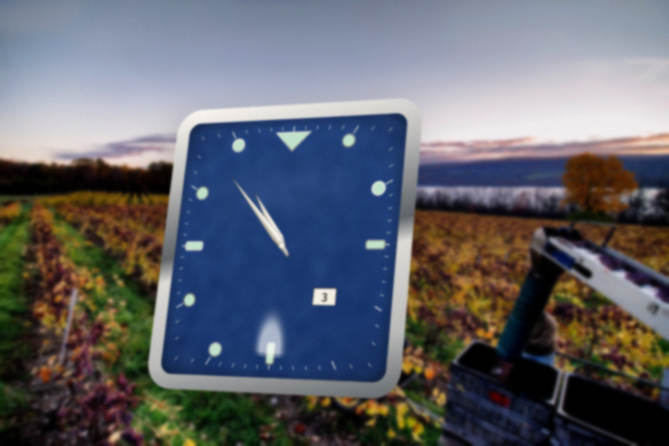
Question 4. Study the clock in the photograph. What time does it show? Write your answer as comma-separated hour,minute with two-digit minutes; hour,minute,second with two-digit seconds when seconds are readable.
10,53
